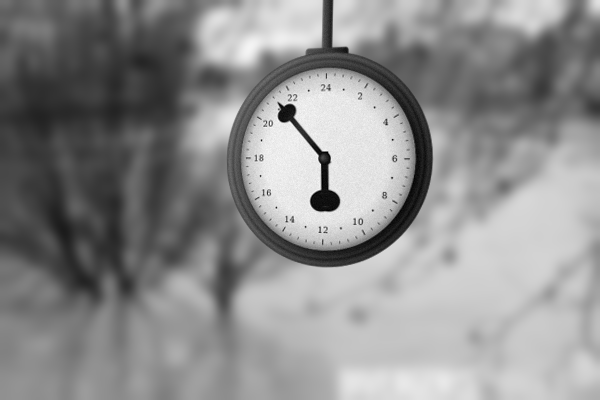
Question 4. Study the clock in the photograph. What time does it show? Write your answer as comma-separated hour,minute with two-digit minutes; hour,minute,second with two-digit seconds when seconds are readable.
11,53
